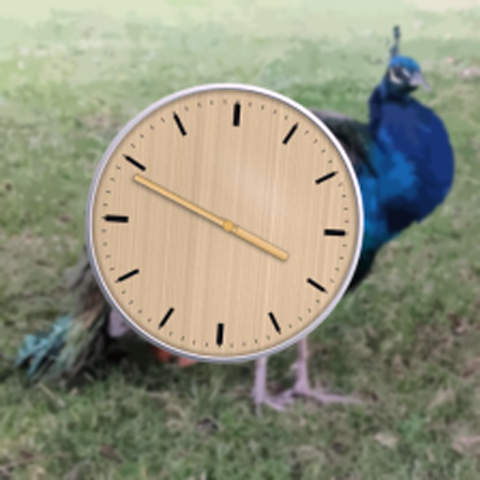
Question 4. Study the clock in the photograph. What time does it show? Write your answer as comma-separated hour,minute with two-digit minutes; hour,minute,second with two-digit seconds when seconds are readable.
3,49
